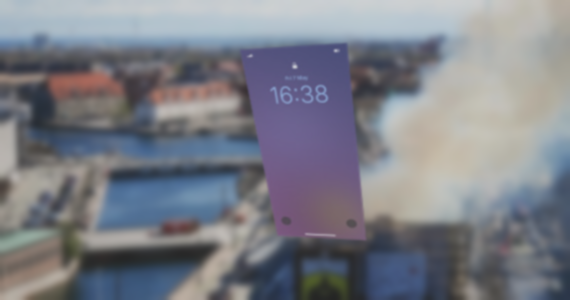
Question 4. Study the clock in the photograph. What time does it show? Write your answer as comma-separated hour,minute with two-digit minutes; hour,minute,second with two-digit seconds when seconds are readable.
16,38
